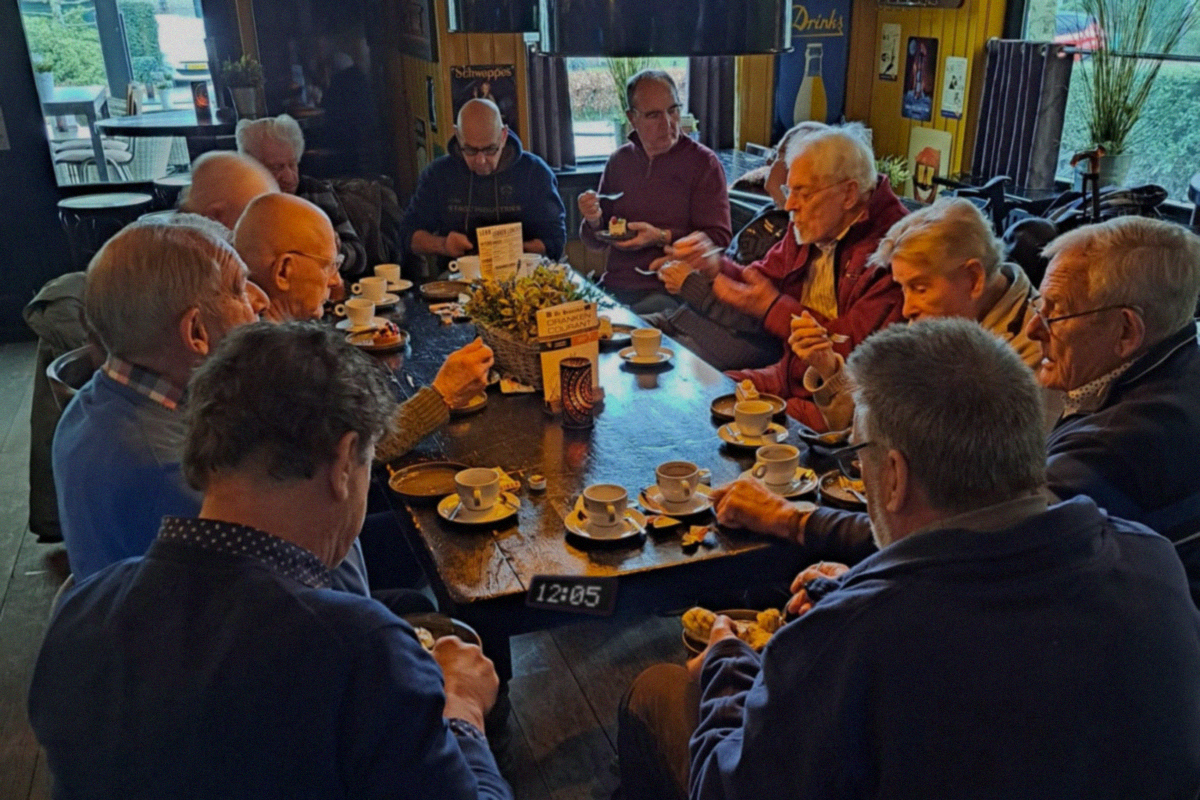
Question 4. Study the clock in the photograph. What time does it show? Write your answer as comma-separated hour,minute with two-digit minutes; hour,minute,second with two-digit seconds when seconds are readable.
12,05
